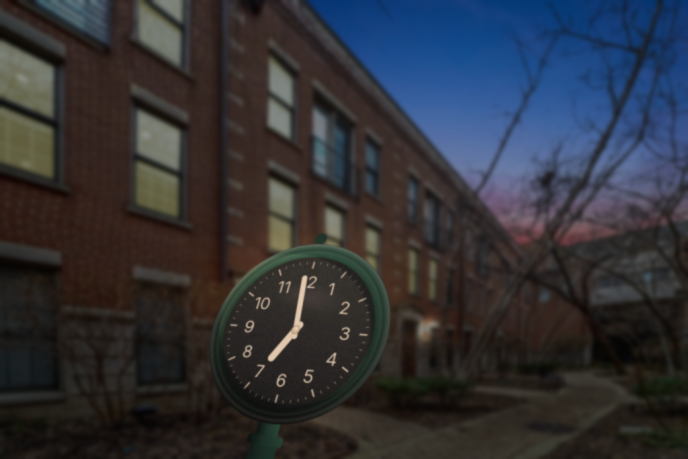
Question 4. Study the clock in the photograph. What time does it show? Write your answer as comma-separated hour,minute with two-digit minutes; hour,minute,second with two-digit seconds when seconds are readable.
6,59
